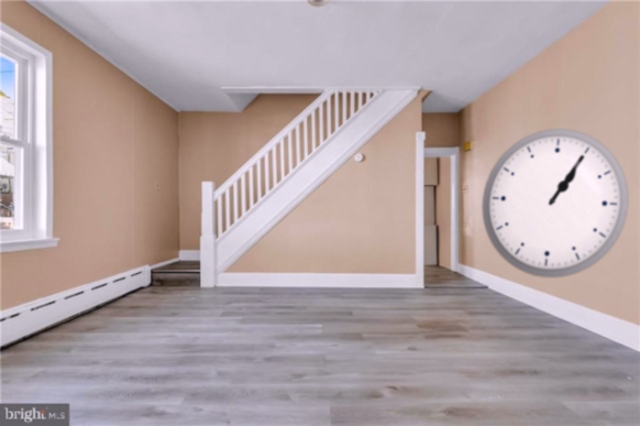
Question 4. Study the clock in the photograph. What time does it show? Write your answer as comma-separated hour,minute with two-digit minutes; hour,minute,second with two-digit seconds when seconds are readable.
1,05
